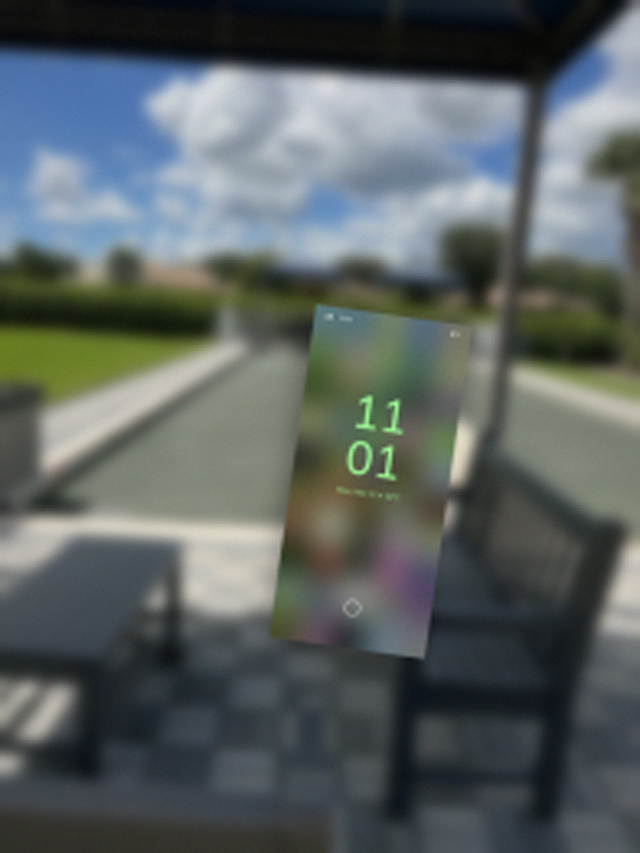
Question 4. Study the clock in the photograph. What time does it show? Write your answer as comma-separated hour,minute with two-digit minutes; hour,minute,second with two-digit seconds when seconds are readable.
11,01
